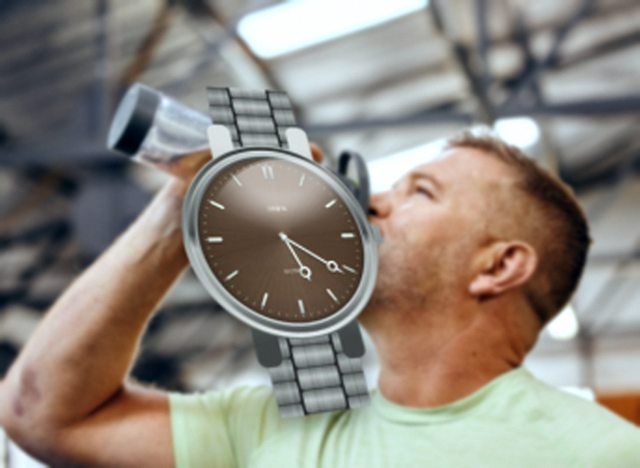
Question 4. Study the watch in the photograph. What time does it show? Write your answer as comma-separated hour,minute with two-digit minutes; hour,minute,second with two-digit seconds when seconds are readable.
5,21
